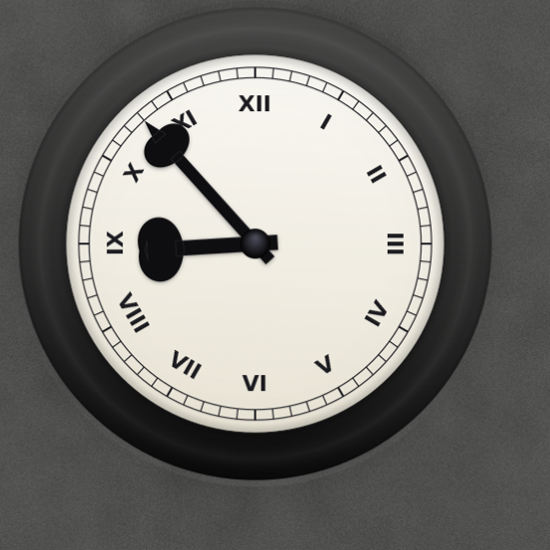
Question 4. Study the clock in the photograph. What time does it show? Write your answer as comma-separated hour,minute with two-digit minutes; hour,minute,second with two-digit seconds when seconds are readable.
8,53
